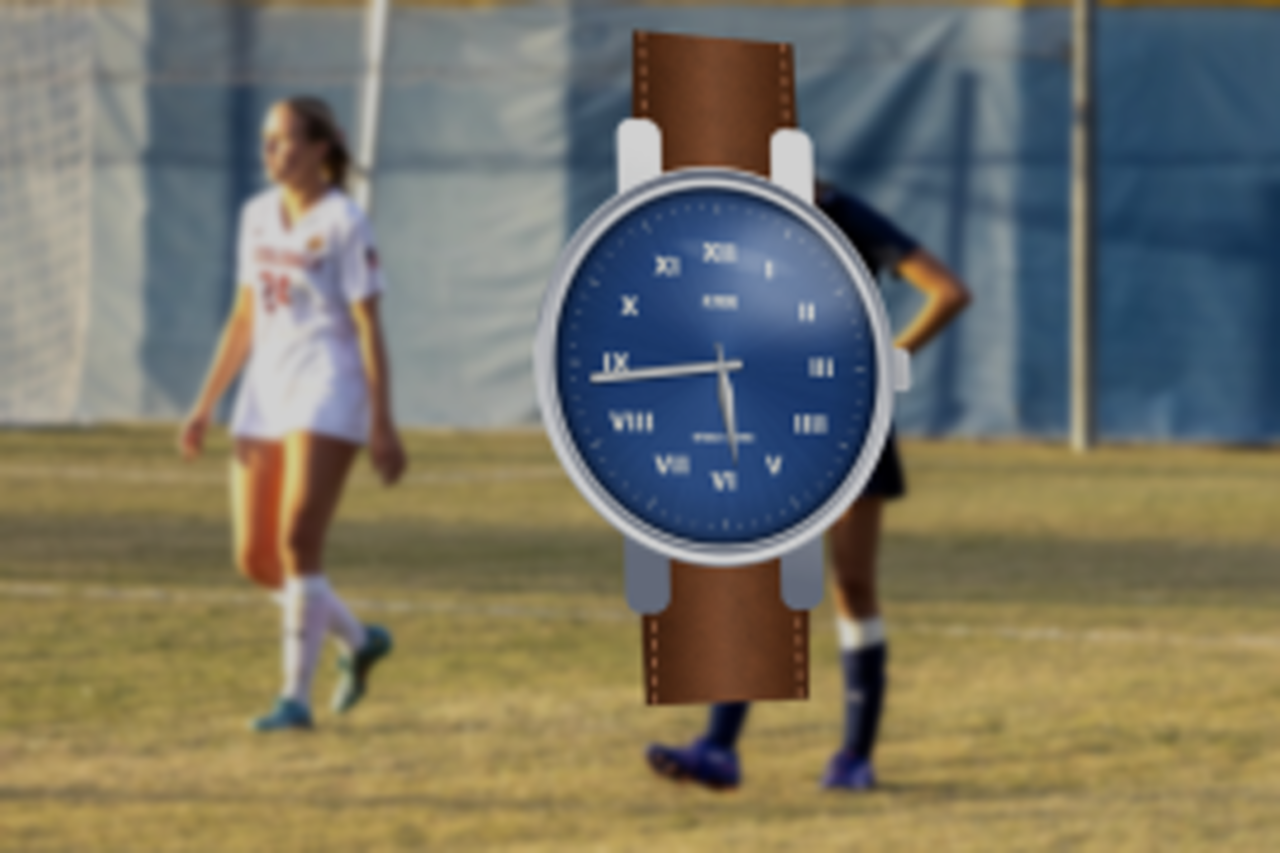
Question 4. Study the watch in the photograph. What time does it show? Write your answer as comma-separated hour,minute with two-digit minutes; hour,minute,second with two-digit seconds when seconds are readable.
5,44
